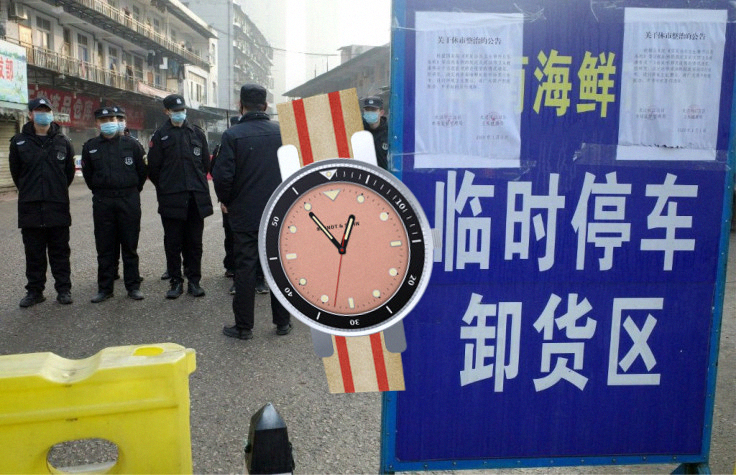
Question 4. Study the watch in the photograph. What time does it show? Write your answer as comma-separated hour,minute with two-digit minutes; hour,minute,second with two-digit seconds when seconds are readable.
12,54,33
